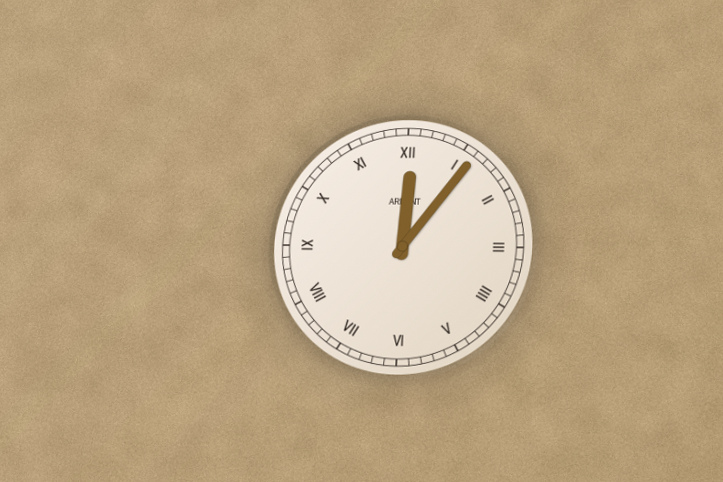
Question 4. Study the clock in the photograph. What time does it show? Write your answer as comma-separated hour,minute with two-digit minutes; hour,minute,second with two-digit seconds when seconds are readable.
12,06
